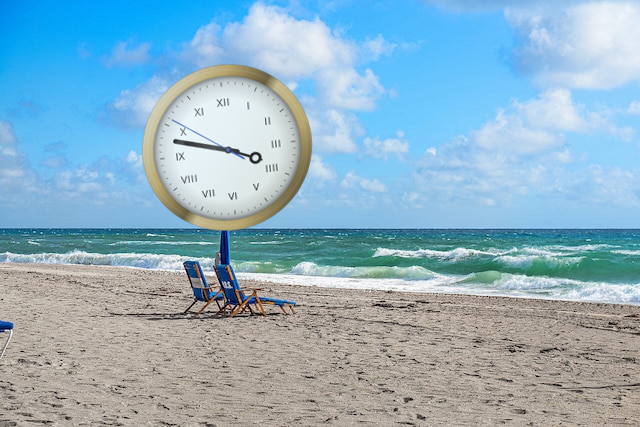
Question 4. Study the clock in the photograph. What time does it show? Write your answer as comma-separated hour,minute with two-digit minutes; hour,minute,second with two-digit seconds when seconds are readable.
3,47,51
